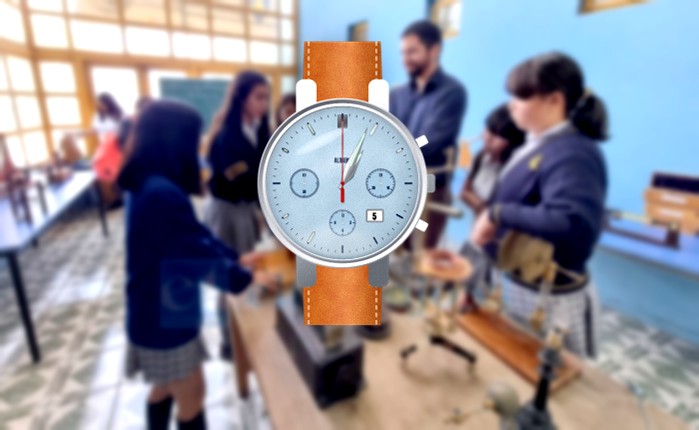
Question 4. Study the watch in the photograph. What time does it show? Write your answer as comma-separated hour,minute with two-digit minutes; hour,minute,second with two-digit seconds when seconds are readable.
1,04
